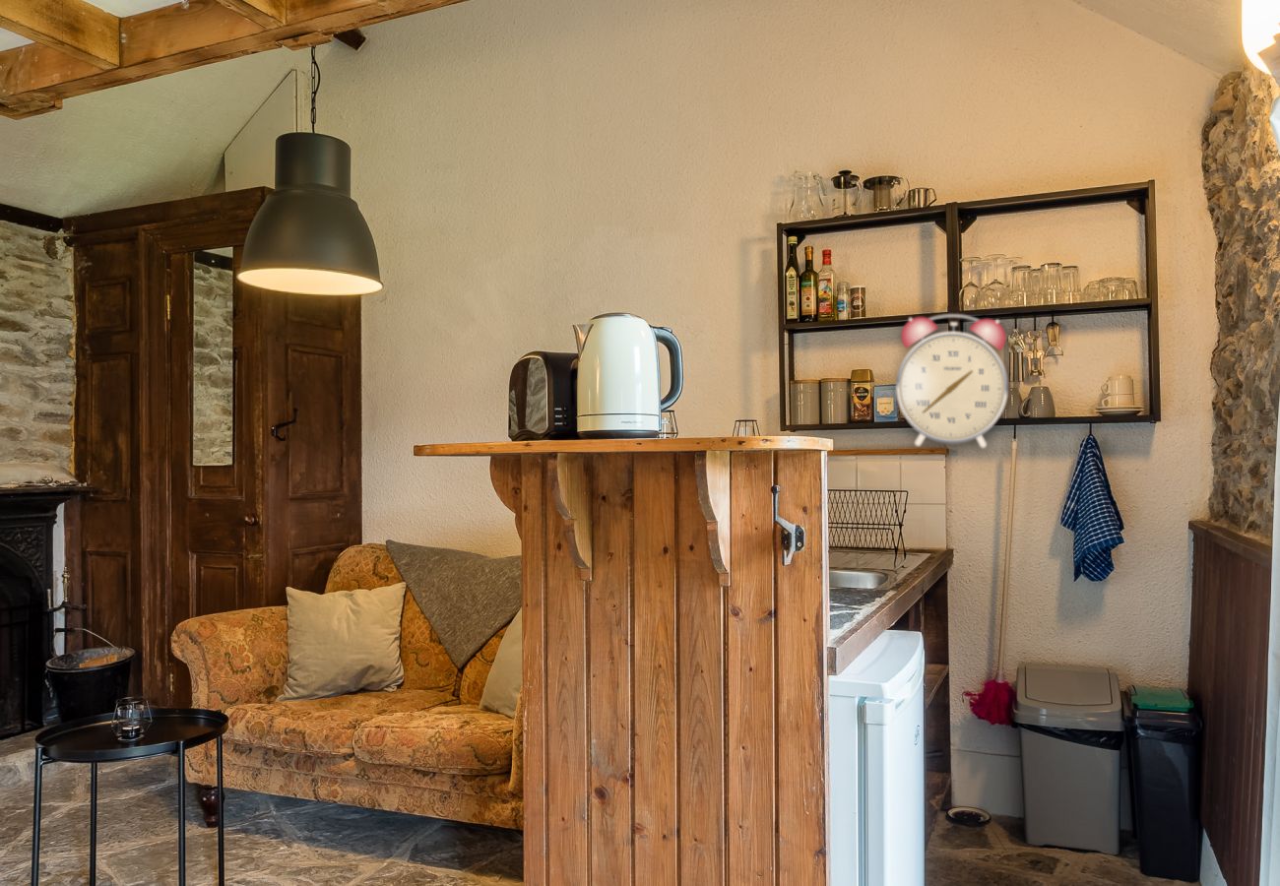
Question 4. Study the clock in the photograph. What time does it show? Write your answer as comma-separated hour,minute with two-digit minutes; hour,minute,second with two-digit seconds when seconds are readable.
1,38
